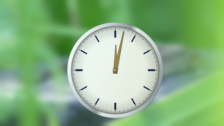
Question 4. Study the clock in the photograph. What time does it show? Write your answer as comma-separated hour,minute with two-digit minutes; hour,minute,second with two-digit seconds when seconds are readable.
12,02
